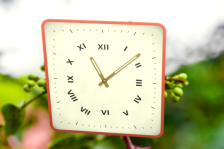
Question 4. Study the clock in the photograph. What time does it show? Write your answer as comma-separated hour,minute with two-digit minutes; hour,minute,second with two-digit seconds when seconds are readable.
11,08
